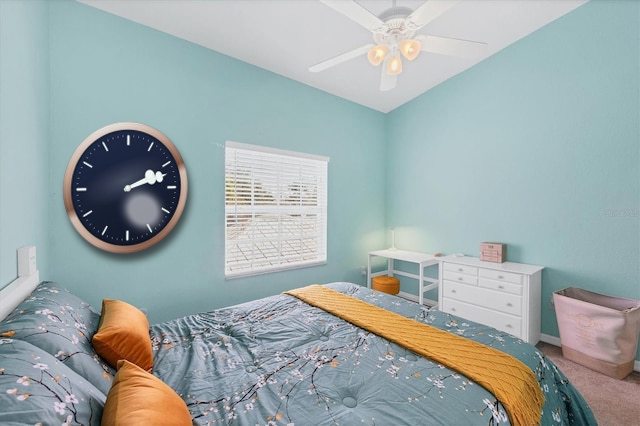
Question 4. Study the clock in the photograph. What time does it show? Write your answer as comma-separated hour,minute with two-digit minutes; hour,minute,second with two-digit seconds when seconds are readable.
2,12
